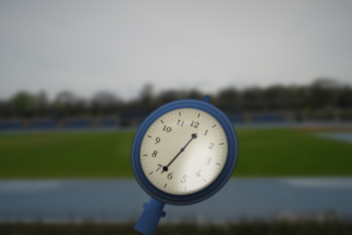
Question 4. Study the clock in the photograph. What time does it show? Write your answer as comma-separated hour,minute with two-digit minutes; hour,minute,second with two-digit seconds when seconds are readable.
12,33
